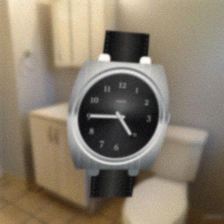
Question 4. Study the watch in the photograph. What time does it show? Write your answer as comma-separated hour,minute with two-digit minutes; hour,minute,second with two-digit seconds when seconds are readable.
4,45
